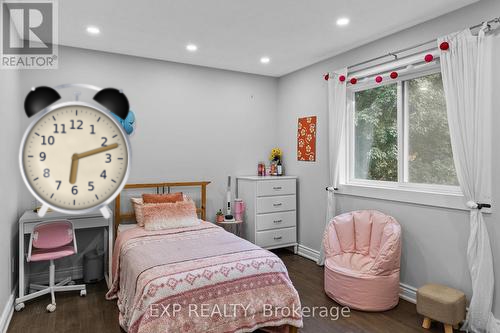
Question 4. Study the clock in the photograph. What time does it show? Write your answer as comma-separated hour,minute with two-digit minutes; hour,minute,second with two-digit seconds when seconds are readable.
6,12
